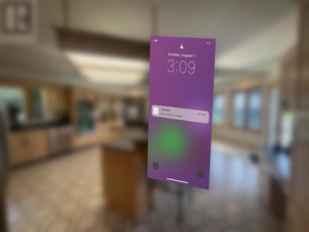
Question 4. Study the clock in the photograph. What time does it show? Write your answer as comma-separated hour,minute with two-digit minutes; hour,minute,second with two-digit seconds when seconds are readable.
3,09
